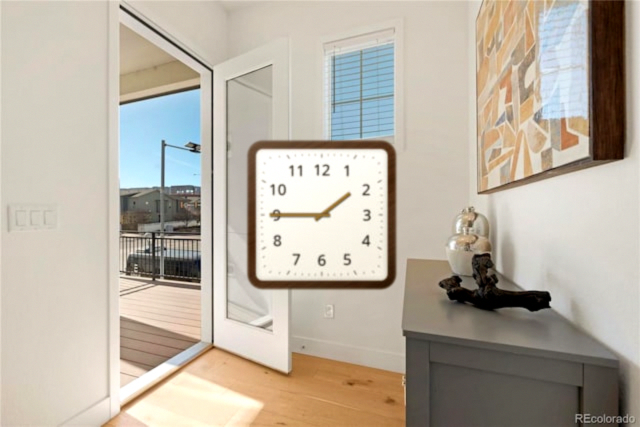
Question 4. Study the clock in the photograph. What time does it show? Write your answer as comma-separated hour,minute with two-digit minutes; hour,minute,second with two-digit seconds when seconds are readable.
1,45
